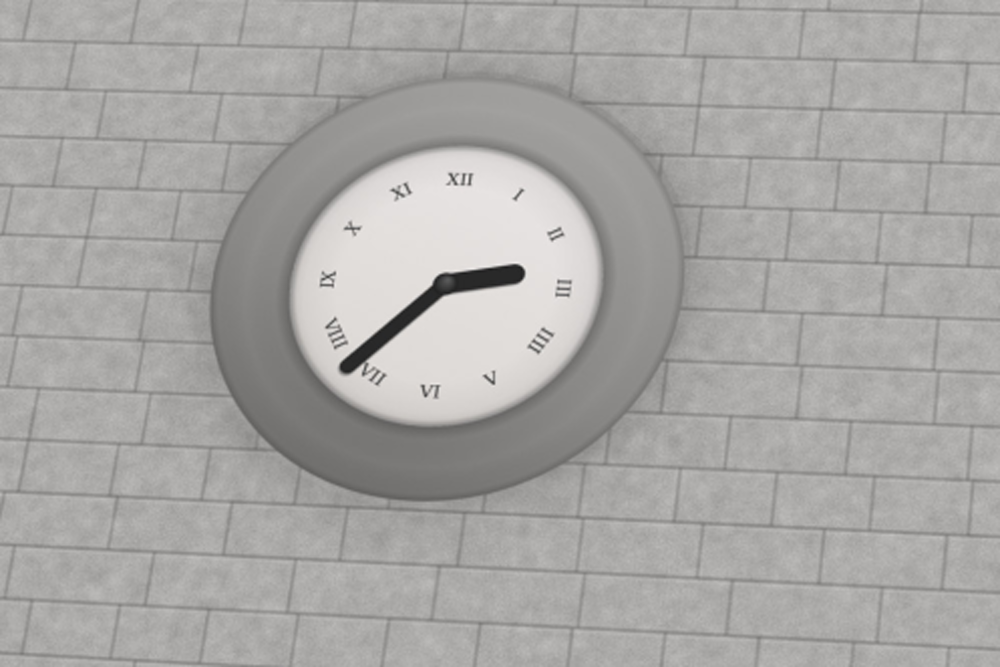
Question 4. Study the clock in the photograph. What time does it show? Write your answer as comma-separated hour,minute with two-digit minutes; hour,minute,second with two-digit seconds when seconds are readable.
2,37
